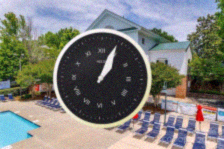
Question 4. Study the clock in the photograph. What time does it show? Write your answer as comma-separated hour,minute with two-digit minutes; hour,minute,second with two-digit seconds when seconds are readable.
1,04
